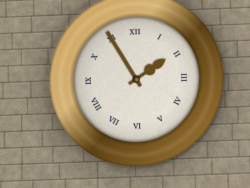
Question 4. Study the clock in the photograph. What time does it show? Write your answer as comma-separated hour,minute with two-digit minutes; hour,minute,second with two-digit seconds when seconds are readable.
1,55
